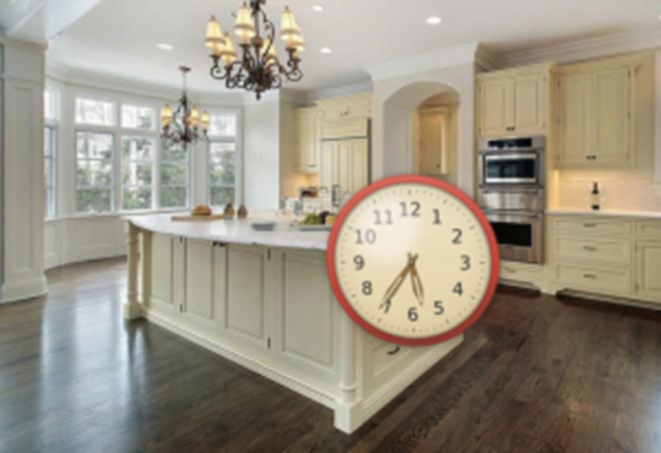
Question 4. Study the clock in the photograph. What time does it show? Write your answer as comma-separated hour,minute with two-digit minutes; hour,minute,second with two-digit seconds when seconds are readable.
5,36
